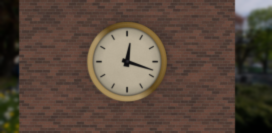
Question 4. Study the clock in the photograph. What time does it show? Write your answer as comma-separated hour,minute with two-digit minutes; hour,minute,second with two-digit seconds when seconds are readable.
12,18
